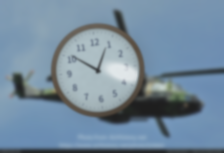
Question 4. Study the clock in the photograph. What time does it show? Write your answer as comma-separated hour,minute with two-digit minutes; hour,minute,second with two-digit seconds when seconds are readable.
12,51
